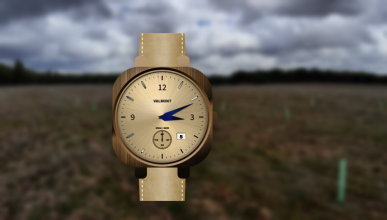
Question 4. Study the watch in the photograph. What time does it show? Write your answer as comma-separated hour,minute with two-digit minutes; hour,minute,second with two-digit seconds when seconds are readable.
3,11
